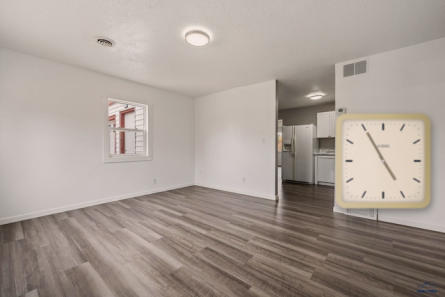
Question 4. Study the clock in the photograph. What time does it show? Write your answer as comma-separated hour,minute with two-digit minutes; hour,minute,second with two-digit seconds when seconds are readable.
4,55
